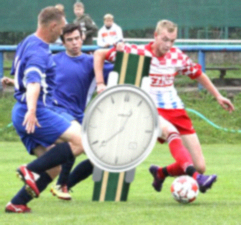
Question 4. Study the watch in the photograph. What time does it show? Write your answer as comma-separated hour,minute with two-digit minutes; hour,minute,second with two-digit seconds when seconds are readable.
12,38
